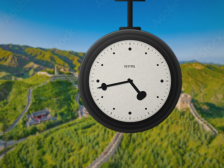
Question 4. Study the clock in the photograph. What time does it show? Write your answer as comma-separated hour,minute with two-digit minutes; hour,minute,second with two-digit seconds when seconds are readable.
4,43
